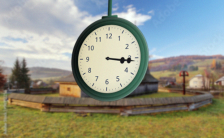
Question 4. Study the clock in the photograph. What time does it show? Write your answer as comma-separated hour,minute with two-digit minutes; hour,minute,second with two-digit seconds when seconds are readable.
3,16
